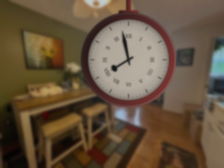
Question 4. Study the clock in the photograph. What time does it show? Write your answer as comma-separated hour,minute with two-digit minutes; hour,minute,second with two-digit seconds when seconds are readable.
7,58
